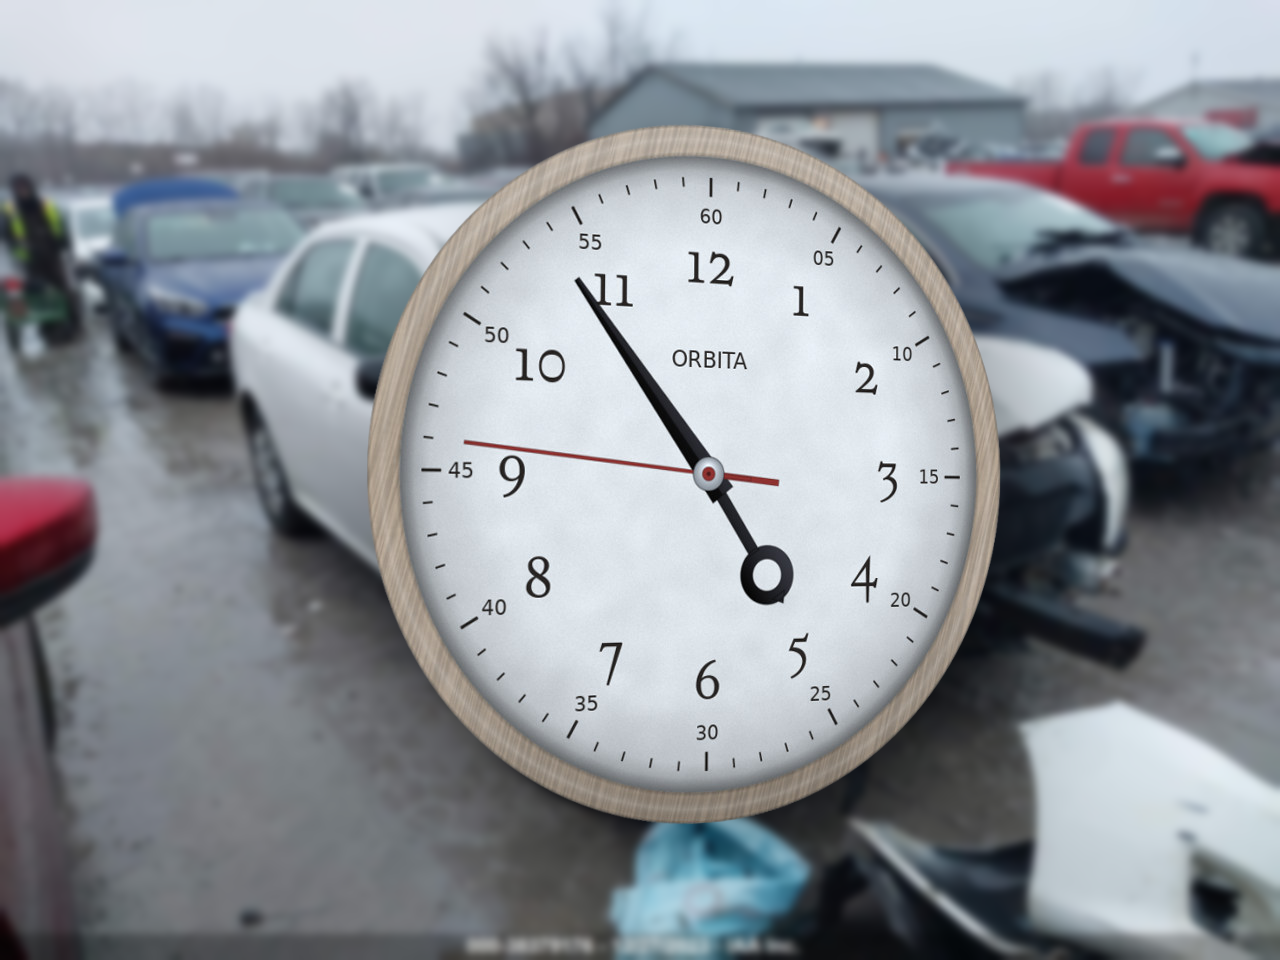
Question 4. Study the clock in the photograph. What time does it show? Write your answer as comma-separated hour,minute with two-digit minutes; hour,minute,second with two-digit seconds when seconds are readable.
4,53,46
